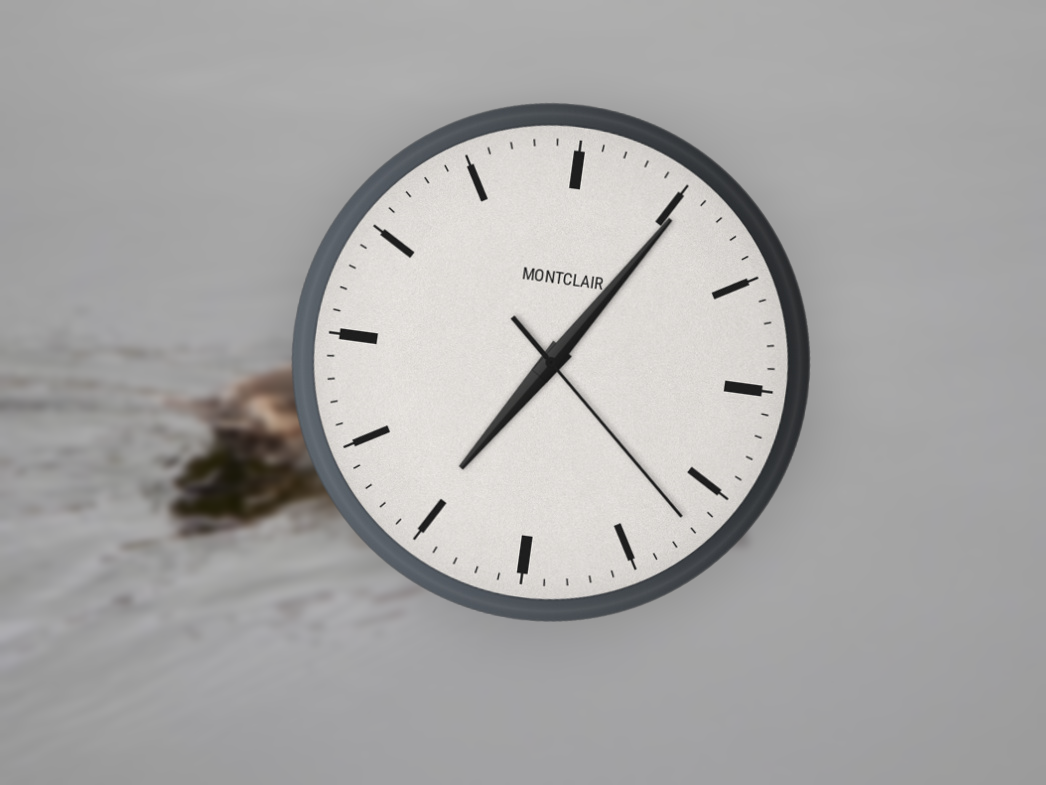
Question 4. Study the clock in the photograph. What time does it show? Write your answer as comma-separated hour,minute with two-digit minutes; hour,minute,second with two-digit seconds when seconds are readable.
7,05,22
